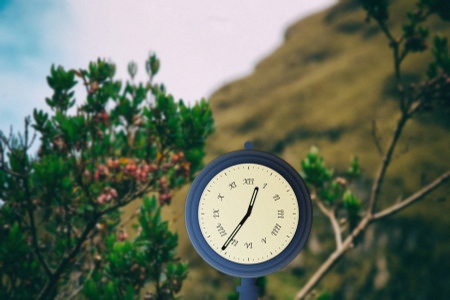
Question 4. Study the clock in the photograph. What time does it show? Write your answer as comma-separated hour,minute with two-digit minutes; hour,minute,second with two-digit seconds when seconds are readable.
12,36
